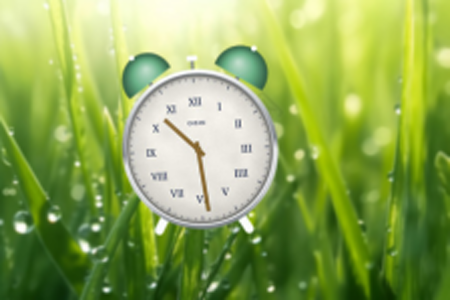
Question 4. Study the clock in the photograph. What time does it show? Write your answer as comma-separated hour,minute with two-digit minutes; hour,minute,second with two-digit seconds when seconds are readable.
10,29
